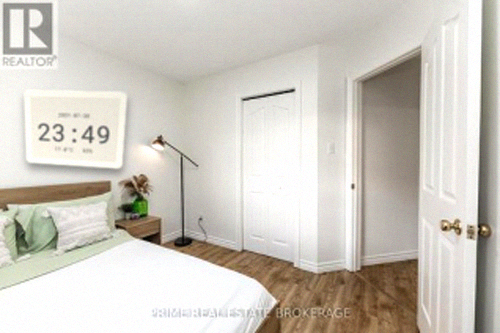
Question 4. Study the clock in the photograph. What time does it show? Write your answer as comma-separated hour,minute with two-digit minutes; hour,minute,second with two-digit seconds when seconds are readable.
23,49
